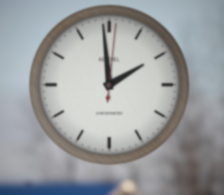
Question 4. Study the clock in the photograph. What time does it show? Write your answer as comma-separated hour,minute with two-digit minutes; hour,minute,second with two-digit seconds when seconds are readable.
1,59,01
